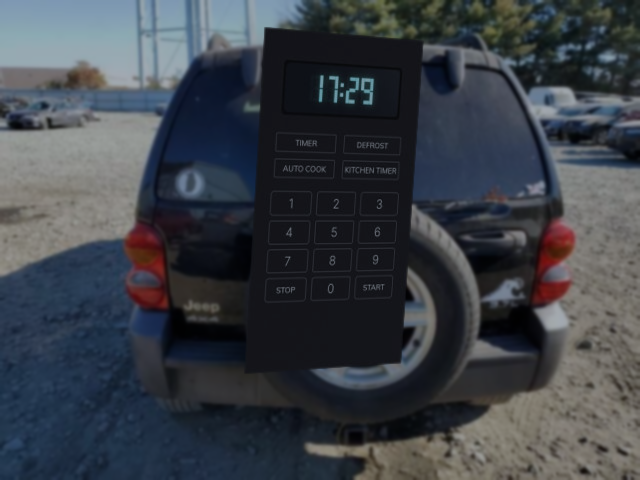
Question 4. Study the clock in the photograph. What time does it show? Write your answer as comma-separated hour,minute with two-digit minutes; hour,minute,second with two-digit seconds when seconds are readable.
17,29
